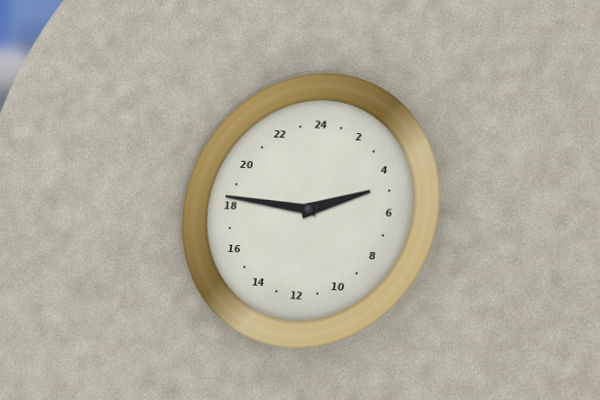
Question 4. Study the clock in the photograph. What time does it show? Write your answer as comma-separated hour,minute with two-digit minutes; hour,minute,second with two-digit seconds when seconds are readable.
4,46
